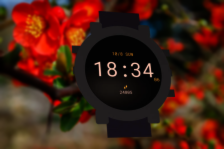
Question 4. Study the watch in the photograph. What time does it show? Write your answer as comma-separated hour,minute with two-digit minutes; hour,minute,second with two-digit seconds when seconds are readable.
18,34
